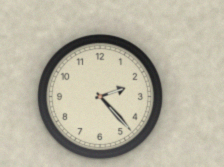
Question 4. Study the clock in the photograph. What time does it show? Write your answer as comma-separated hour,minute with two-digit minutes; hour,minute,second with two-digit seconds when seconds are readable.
2,23
